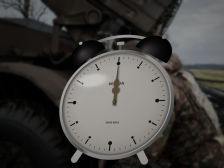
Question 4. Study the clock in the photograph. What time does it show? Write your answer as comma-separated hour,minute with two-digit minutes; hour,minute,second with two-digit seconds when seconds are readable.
12,00
